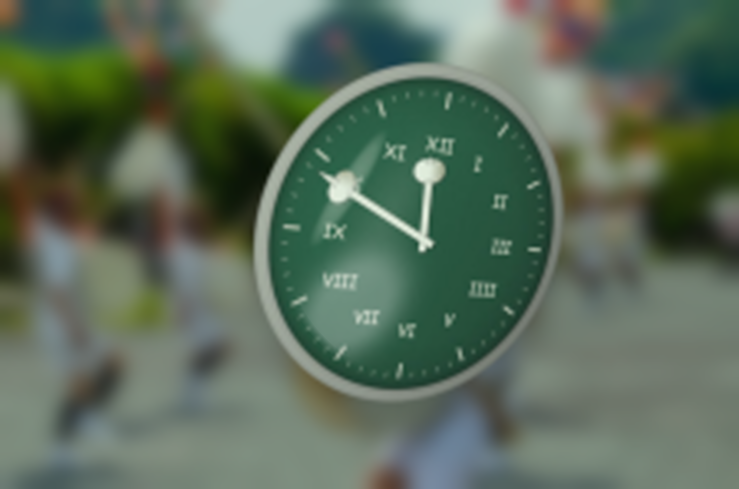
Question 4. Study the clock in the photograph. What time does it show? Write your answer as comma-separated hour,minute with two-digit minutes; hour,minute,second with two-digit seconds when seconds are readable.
11,49
